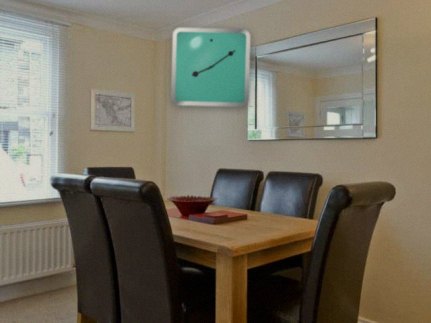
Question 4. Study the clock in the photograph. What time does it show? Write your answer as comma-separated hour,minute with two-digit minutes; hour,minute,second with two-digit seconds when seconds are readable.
8,09
